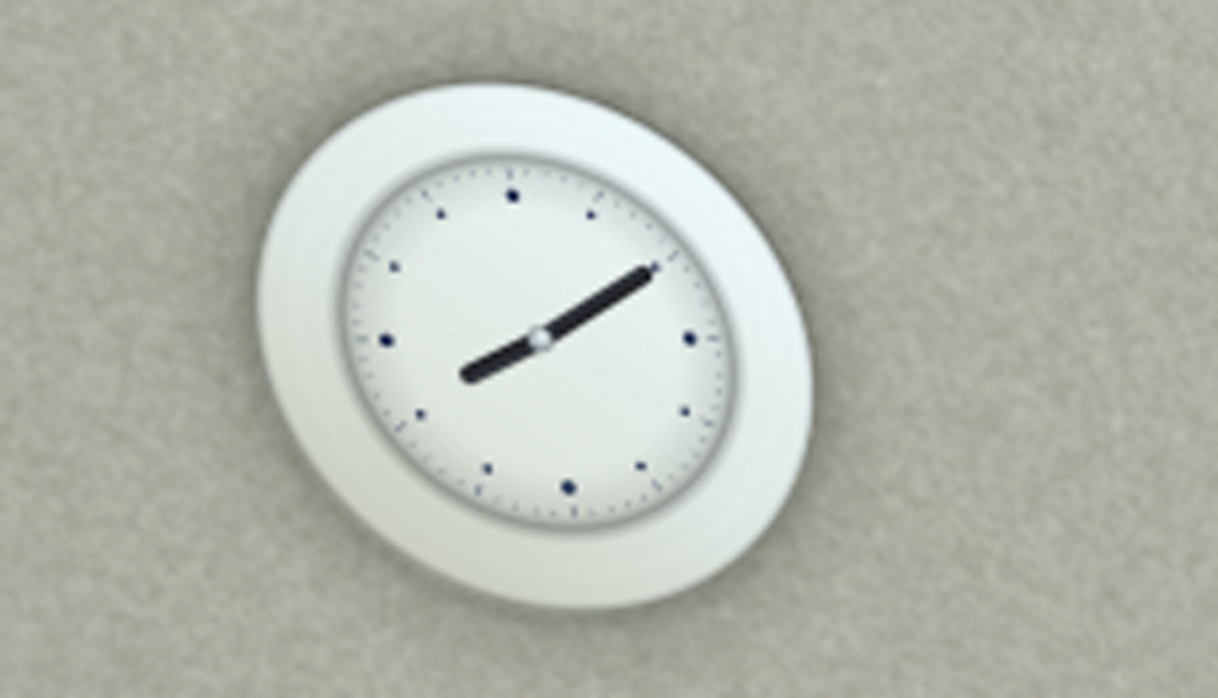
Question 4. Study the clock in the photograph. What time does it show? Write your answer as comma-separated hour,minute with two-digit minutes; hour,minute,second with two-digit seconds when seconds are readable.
8,10
